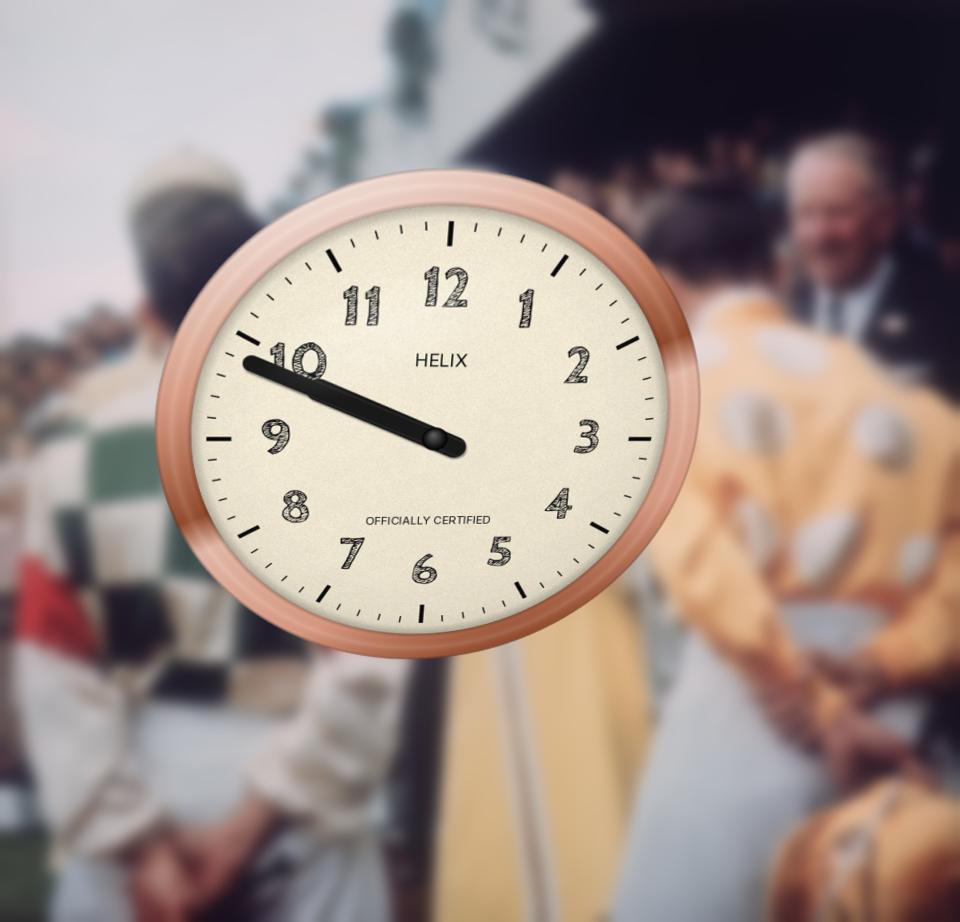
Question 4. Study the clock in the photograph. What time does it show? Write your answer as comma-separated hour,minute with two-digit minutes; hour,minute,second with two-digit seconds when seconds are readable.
9,49
